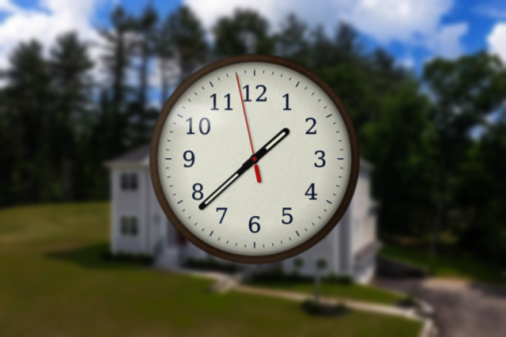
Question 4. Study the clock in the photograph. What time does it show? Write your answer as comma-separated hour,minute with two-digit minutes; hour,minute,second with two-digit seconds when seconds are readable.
1,37,58
